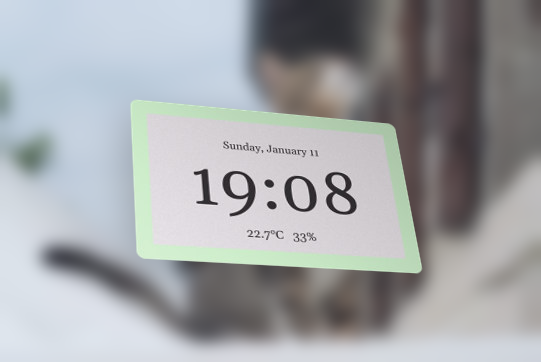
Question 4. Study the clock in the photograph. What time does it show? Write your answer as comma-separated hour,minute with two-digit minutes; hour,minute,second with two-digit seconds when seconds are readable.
19,08
